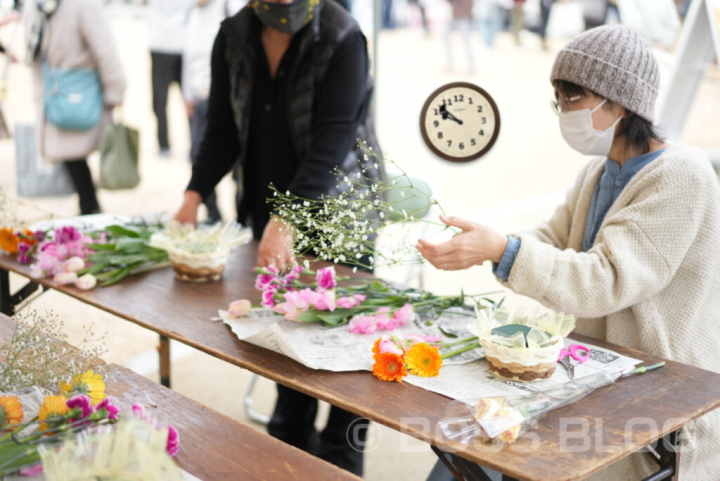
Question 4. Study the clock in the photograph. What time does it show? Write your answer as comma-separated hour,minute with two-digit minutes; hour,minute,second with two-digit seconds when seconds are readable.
9,52
